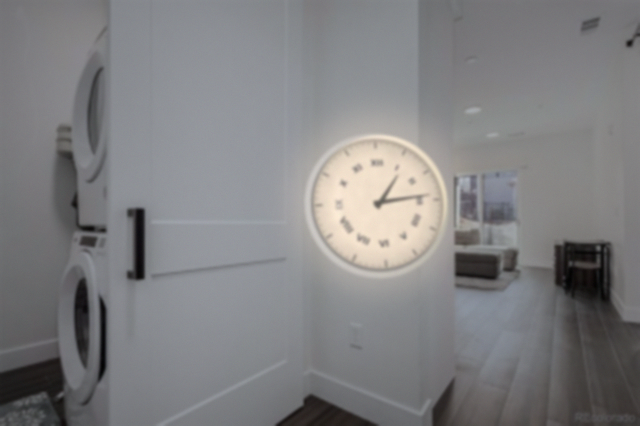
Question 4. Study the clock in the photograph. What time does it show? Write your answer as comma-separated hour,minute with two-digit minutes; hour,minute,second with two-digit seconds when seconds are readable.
1,14
